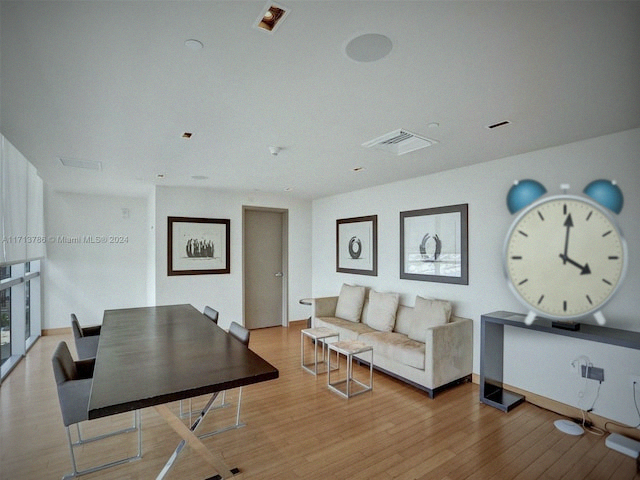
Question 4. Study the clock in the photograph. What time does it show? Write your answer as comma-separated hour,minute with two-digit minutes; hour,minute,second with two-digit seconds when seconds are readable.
4,01
